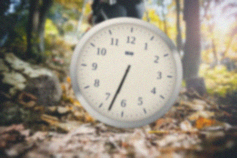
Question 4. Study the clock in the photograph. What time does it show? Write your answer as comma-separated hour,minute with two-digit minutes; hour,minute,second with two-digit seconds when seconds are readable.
6,33
